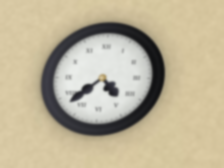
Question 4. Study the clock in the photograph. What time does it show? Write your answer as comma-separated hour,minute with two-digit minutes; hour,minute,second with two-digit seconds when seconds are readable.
4,38
